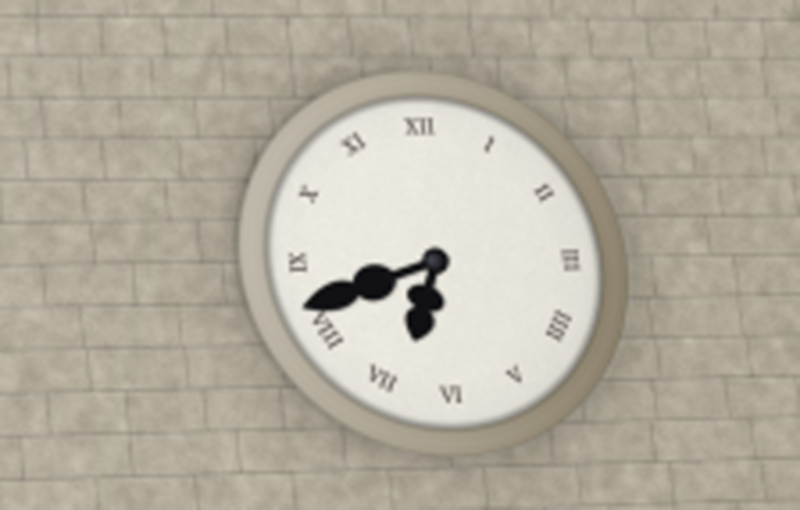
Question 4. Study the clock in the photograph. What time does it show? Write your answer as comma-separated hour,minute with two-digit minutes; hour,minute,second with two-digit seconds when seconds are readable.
6,42
